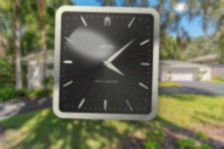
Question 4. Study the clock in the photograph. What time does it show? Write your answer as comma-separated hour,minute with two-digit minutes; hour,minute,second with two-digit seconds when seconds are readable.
4,08
